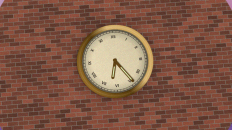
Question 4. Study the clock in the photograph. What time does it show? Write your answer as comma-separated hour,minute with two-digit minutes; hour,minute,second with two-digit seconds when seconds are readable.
6,24
